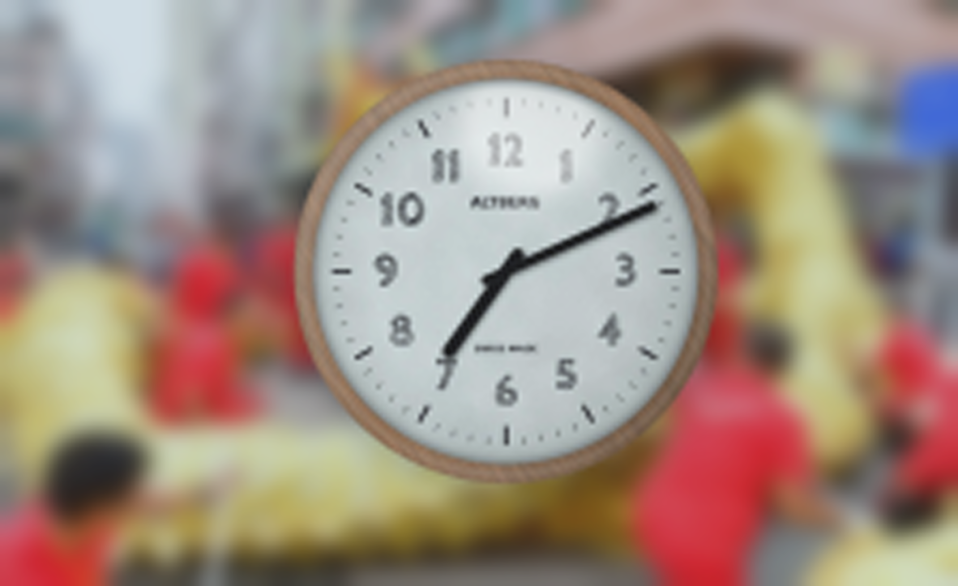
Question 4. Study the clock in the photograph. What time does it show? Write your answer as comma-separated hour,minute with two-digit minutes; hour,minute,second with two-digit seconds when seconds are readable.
7,11
